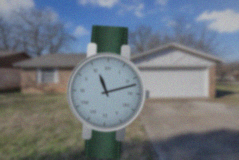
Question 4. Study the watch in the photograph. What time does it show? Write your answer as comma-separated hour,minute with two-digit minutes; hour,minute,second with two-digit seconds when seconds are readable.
11,12
